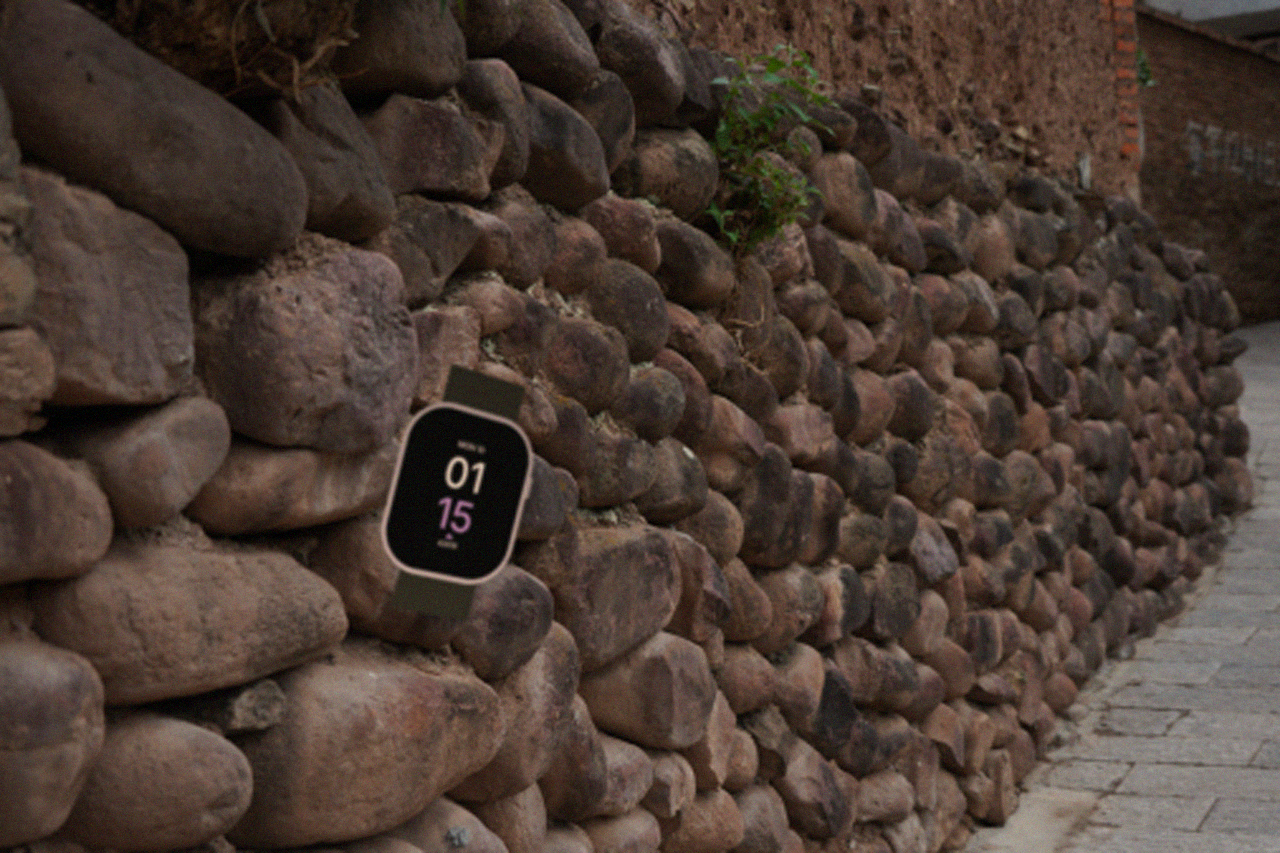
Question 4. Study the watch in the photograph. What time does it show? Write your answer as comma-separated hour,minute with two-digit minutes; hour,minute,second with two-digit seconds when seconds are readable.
1,15
